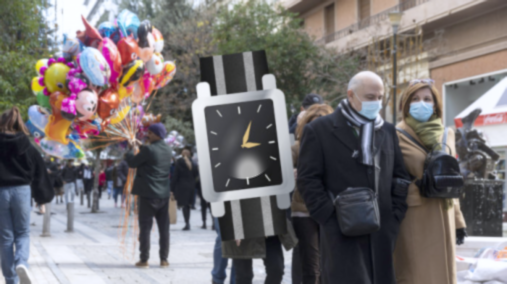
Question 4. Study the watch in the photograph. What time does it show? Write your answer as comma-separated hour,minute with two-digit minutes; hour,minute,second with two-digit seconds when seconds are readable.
3,04
